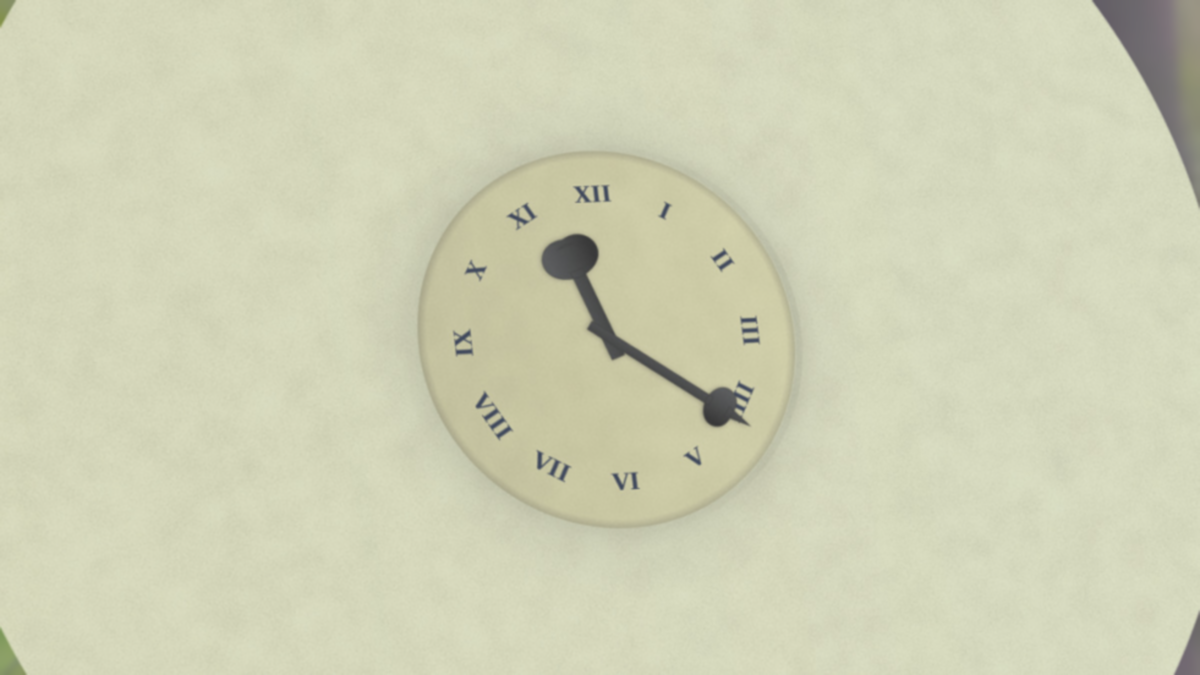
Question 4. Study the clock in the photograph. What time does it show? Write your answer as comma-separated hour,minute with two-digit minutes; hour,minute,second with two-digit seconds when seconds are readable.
11,21
